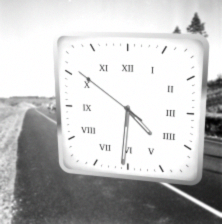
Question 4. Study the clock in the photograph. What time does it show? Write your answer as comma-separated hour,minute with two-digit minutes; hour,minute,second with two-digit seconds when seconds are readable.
4,30,51
